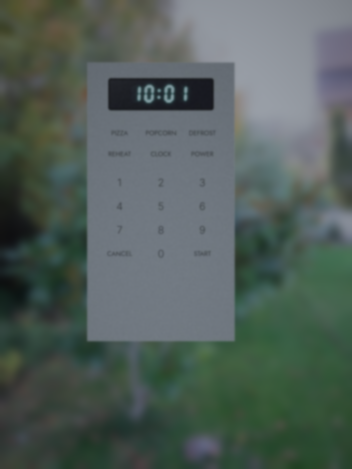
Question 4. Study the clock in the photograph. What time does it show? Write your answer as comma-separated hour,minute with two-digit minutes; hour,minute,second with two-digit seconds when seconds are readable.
10,01
